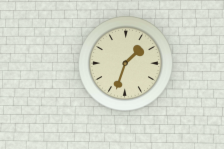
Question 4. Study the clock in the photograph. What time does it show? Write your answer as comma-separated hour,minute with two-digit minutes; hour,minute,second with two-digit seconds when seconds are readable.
1,33
